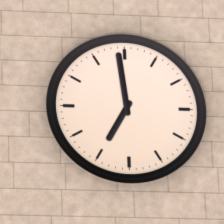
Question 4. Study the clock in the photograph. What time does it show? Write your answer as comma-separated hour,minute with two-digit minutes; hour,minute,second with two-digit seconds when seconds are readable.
6,59
